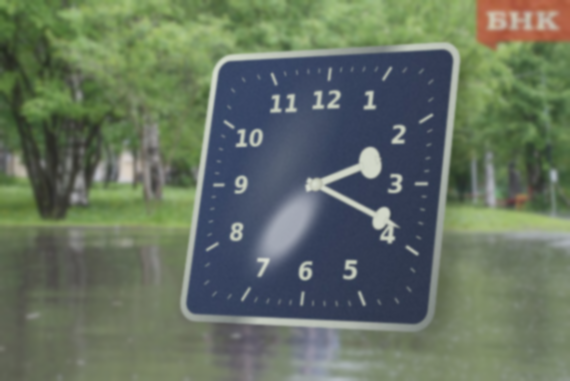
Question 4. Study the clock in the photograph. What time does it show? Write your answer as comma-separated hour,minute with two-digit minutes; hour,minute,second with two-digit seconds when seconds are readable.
2,19
